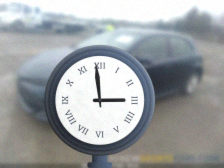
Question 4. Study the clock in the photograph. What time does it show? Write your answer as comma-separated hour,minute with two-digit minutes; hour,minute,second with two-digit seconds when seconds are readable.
2,59
